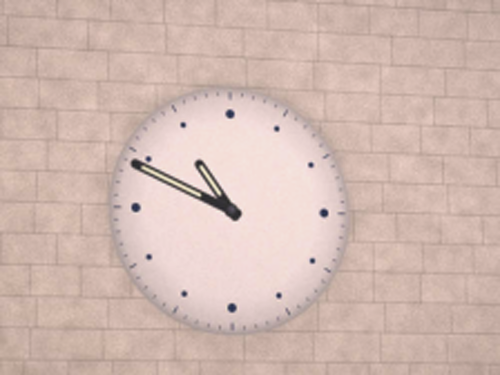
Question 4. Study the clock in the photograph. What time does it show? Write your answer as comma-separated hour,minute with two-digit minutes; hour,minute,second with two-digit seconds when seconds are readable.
10,49
